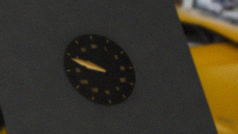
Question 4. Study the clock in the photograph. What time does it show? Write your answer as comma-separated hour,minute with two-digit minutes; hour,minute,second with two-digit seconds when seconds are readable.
9,49
